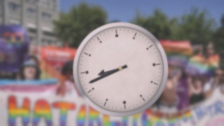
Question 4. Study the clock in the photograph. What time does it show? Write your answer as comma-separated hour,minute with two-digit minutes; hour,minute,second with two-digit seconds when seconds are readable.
8,42
